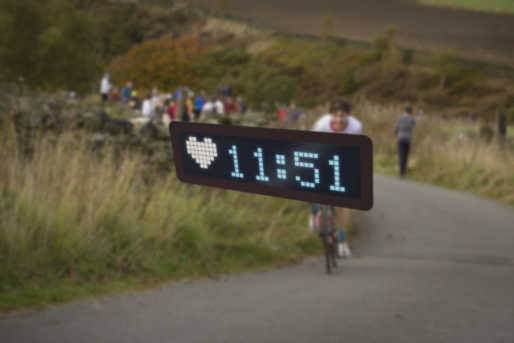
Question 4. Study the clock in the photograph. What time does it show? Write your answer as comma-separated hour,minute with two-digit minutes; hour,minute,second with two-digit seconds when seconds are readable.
11,51
